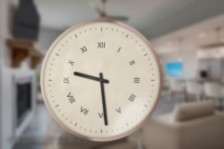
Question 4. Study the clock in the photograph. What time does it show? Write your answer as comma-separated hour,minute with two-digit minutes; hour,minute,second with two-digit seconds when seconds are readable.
9,29
